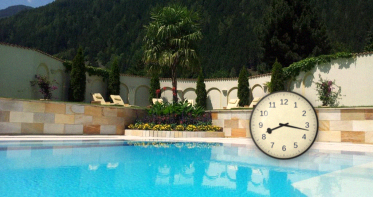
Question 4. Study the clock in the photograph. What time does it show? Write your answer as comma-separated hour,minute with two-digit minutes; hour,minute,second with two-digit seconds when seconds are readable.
8,17
